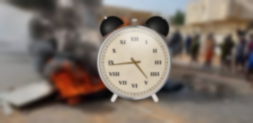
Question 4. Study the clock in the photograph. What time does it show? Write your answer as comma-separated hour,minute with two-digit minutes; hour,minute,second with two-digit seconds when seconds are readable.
4,44
